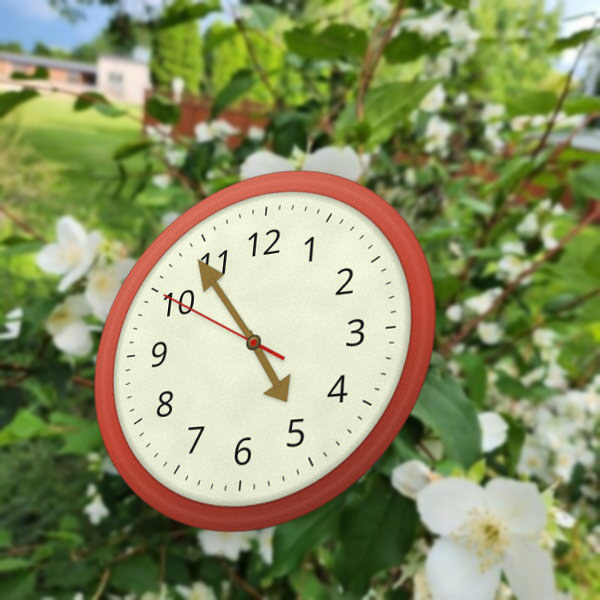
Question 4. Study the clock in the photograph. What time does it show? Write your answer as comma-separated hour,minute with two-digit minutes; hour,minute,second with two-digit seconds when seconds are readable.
4,53,50
